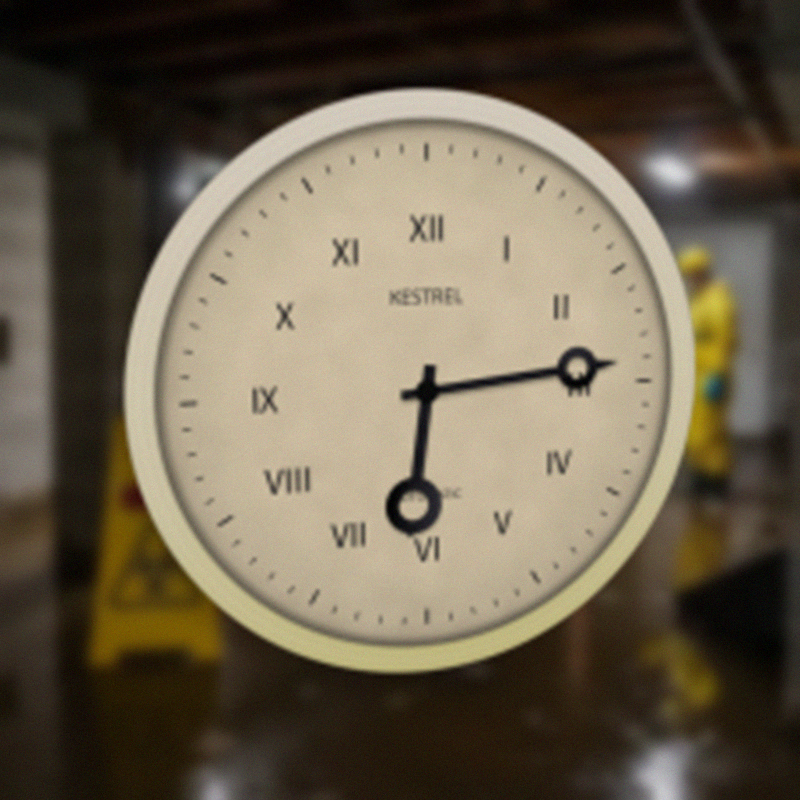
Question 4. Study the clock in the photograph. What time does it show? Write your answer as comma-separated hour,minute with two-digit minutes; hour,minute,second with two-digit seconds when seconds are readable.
6,14
